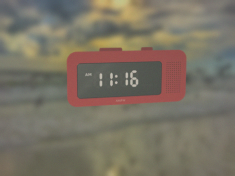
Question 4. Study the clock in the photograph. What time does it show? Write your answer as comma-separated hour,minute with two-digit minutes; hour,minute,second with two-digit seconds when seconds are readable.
11,16
